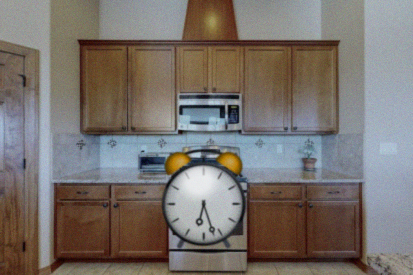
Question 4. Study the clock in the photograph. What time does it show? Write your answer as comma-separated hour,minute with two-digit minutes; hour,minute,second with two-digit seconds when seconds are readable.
6,27
